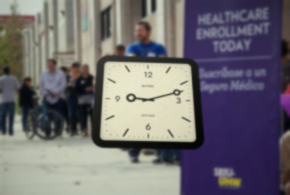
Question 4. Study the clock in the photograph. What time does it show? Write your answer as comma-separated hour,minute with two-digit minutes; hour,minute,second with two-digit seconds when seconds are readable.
9,12
